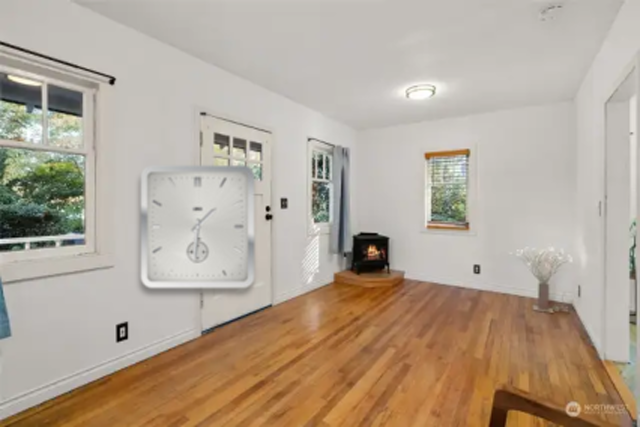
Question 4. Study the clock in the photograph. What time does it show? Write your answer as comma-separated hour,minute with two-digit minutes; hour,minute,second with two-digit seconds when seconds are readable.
1,31
